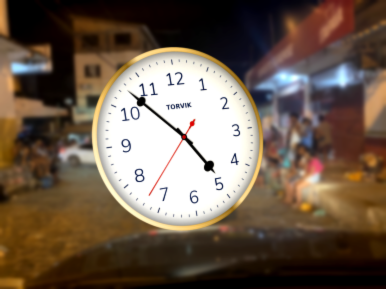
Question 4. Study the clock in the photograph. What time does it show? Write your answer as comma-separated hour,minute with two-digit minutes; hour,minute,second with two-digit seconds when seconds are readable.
4,52,37
